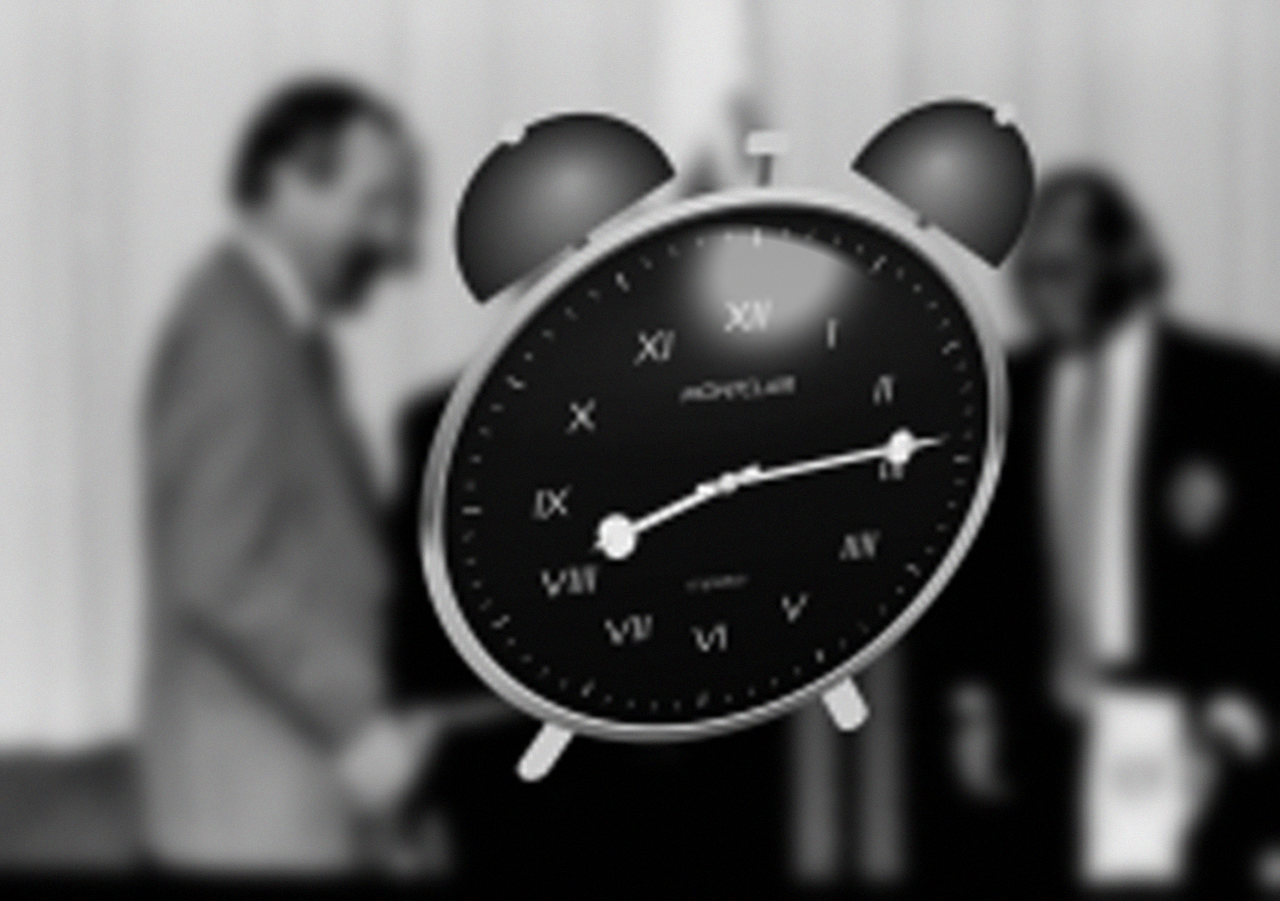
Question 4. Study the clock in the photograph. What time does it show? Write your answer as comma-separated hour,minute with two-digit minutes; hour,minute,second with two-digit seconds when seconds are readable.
8,14
